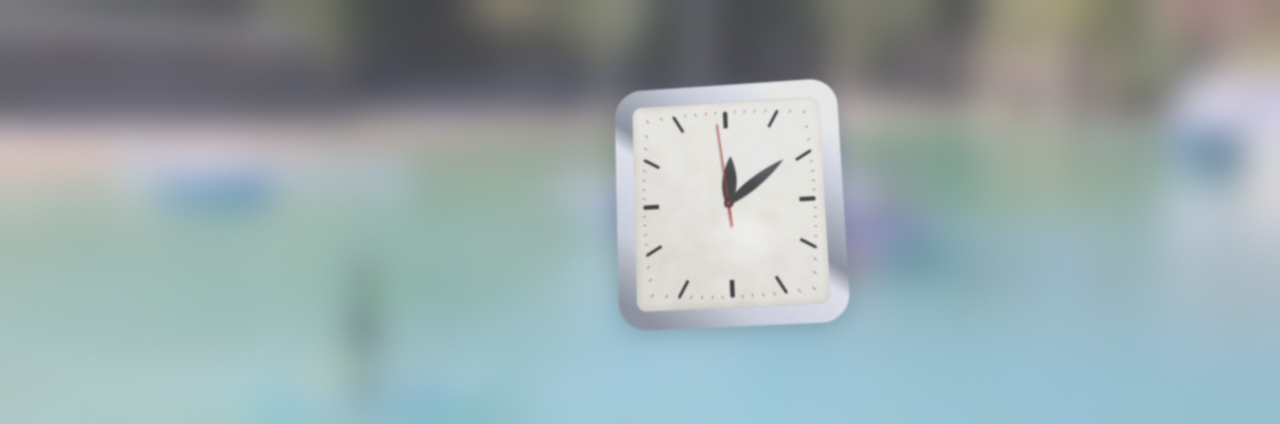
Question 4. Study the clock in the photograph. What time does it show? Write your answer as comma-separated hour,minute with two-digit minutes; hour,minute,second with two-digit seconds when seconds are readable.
12,08,59
